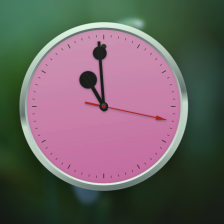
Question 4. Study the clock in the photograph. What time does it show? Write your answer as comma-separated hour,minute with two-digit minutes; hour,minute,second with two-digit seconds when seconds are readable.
10,59,17
